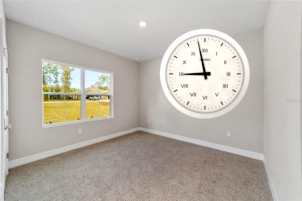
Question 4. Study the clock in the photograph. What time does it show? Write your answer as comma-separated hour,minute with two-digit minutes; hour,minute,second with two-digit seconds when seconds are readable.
8,58
